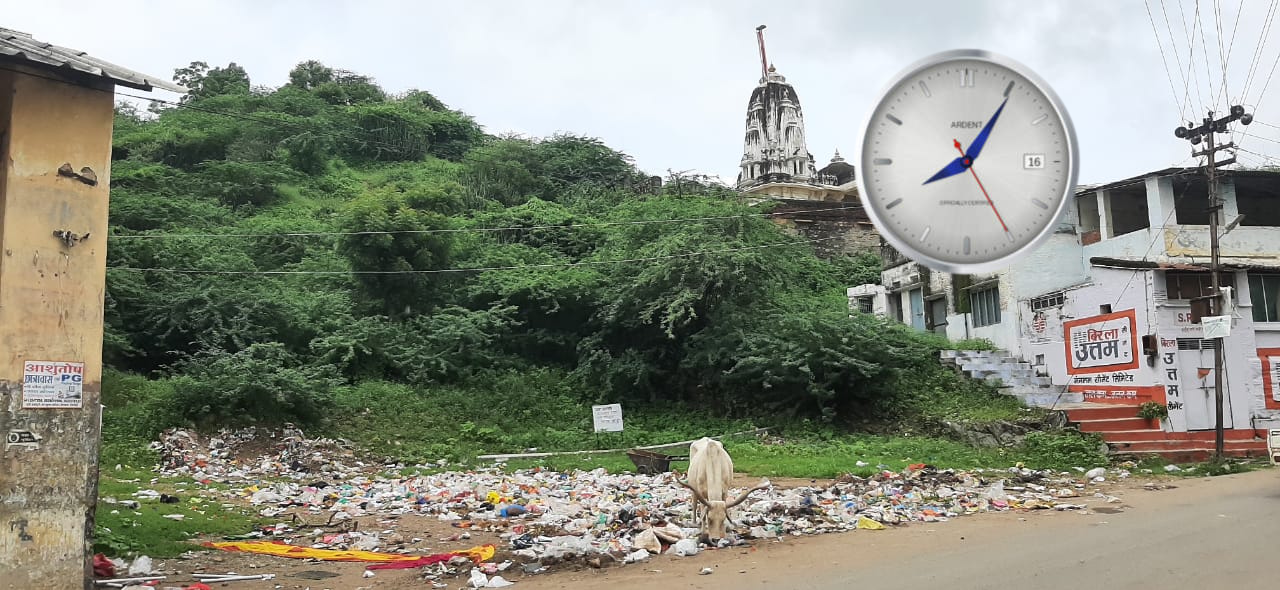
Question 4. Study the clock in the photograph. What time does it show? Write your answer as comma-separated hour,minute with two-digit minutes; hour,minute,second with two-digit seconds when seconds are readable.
8,05,25
